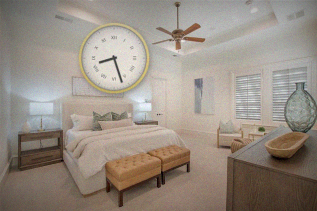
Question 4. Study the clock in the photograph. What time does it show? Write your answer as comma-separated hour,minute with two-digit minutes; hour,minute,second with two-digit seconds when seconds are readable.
8,27
